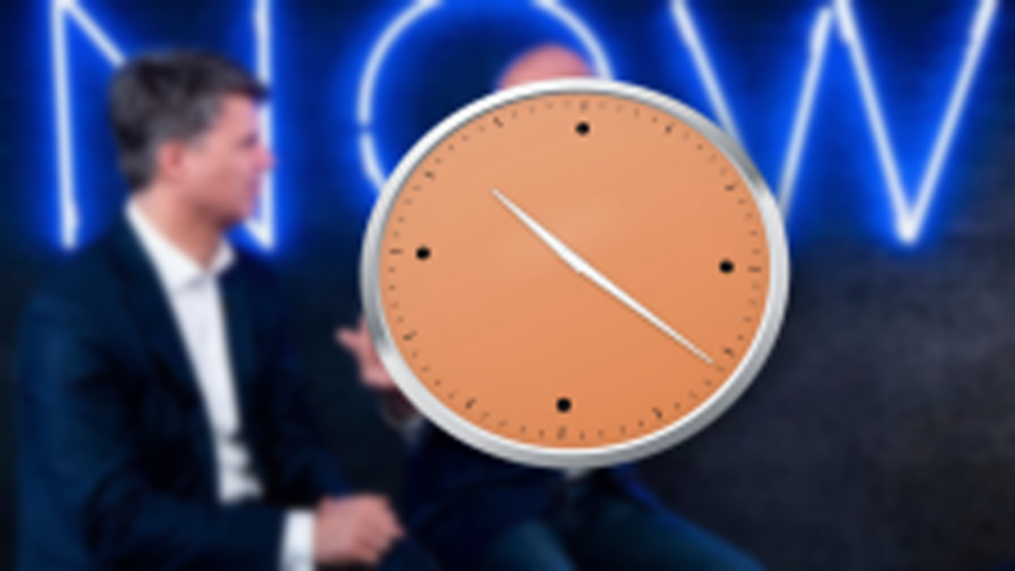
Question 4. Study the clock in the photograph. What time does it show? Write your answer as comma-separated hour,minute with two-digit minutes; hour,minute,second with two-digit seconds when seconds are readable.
10,21
